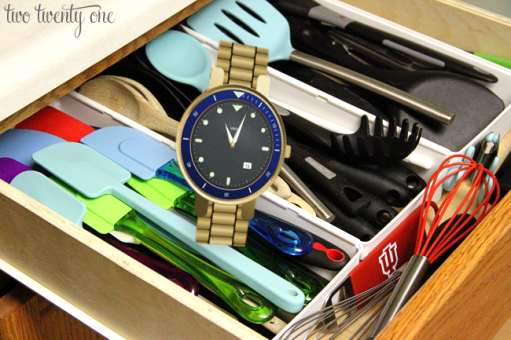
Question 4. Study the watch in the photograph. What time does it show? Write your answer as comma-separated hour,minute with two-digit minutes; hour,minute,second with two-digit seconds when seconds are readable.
11,03
